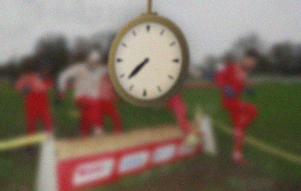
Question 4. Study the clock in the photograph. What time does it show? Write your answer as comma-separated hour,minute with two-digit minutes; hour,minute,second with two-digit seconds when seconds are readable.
7,38
